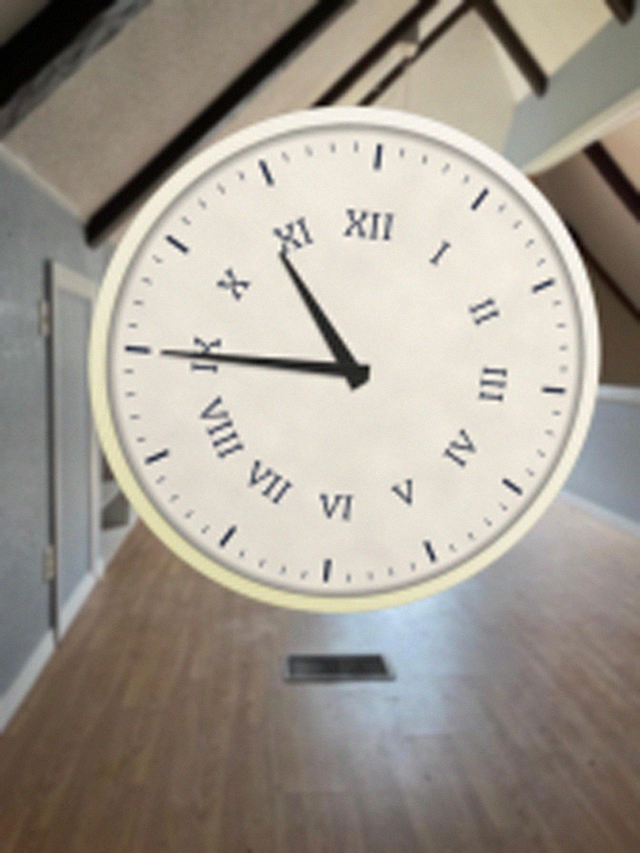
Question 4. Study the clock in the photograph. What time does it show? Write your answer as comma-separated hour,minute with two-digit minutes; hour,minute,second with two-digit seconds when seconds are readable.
10,45
